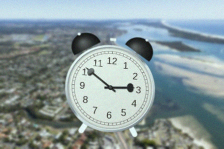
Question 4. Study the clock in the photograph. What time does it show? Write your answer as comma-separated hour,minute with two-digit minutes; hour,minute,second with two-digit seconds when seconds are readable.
2,51
